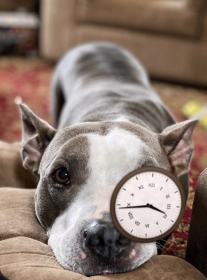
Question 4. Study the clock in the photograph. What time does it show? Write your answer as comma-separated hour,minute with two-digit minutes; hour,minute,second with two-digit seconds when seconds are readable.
3,44
